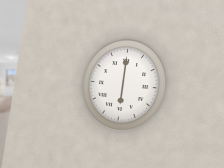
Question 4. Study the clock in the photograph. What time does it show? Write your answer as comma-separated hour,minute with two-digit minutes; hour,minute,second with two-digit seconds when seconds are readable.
6,00
